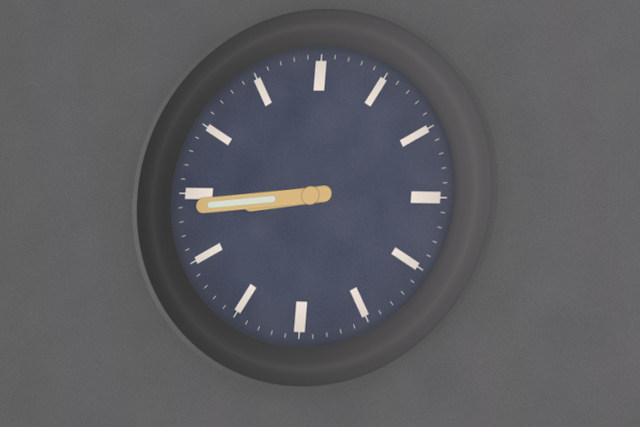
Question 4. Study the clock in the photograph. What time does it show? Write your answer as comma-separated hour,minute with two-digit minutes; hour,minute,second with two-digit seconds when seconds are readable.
8,44
